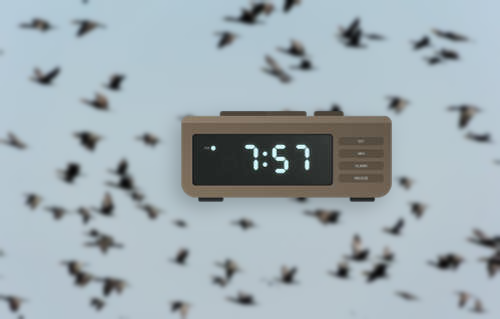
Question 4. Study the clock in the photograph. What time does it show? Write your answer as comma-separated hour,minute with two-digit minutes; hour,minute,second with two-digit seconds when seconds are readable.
7,57
